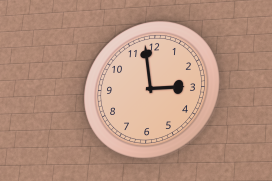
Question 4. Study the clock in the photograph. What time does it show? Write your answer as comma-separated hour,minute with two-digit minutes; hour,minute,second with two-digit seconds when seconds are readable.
2,58
